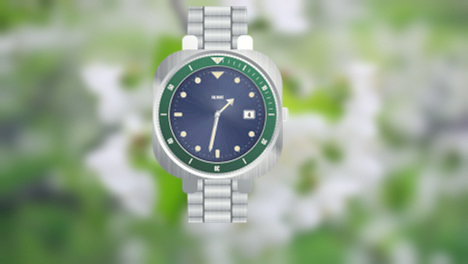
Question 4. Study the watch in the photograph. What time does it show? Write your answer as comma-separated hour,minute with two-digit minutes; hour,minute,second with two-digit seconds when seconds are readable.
1,32
